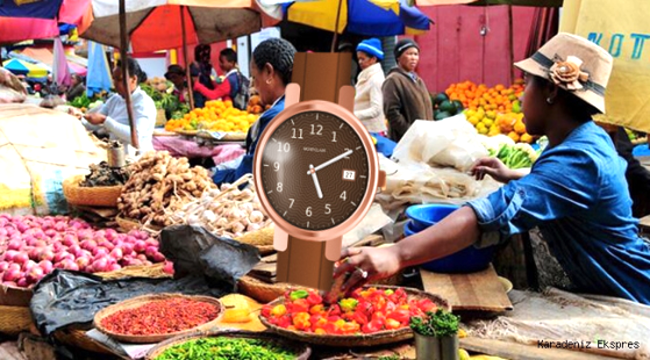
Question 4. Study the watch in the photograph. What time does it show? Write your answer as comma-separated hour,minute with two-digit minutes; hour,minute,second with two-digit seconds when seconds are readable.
5,10
